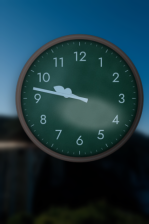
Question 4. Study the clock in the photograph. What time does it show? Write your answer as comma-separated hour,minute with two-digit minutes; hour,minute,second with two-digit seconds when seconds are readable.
9,47
